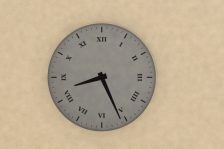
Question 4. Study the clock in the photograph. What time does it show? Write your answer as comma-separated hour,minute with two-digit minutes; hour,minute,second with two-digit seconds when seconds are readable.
8,26
